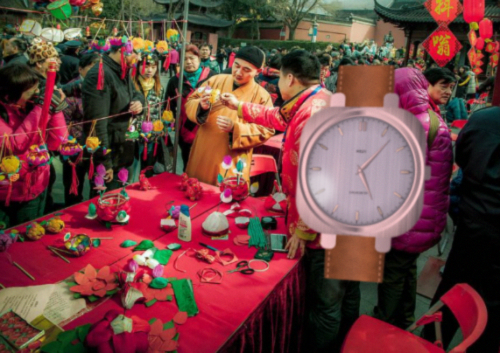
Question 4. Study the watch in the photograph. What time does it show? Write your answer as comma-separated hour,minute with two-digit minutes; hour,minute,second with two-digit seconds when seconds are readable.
5,07
